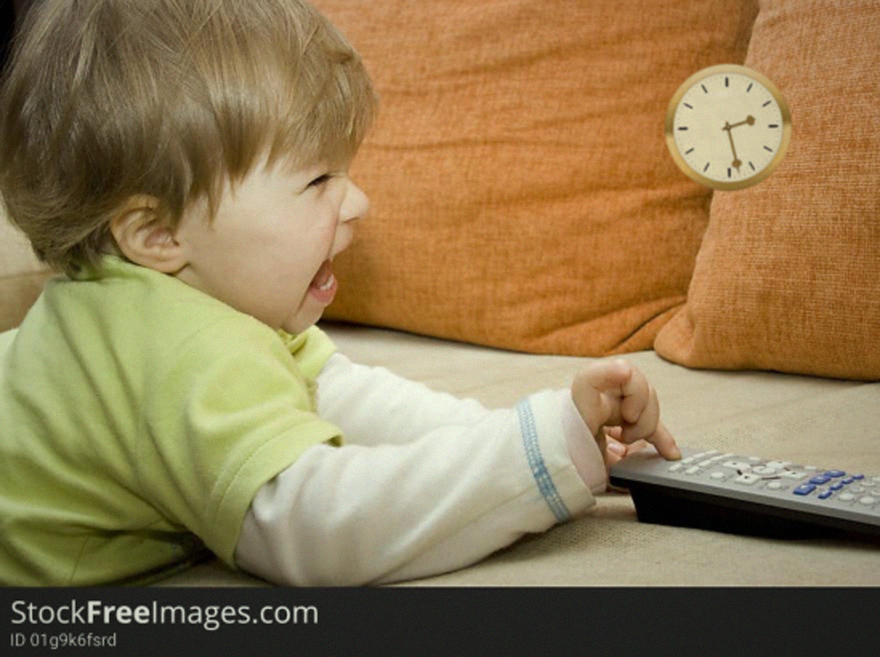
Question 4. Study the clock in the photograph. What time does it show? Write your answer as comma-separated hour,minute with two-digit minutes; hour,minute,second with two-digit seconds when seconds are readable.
2,28
